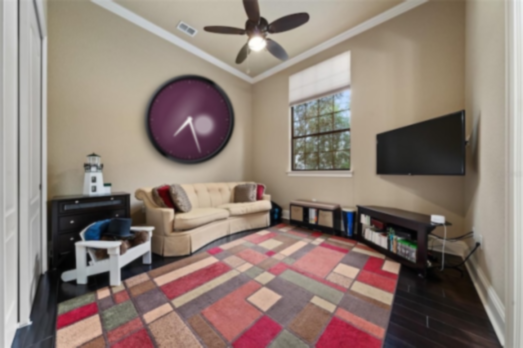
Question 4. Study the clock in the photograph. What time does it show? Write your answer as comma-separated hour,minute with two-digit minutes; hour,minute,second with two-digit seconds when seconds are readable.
7,27
